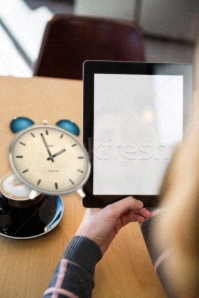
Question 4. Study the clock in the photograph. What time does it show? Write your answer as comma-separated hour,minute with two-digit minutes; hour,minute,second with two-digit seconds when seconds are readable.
1,58
